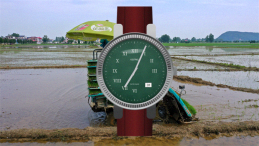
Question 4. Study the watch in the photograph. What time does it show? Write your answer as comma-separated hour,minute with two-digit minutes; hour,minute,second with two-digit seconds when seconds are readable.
7,04
